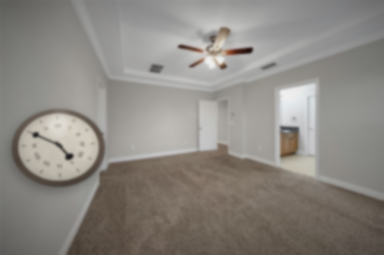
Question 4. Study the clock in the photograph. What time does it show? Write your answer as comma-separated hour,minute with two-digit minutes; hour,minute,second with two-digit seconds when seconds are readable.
4,50
